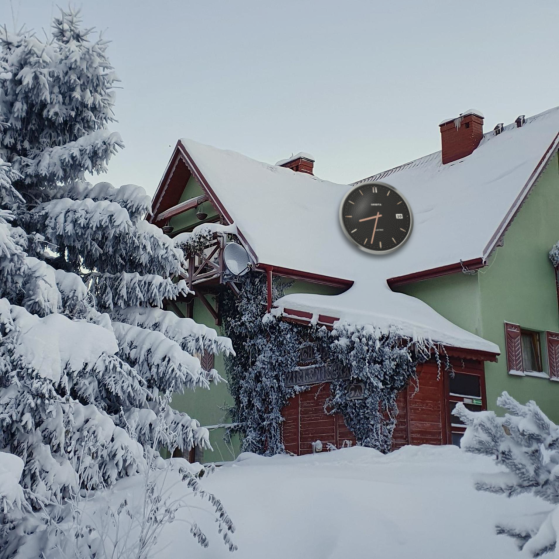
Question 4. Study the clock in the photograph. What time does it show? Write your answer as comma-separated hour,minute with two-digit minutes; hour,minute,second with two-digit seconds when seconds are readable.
8,33
